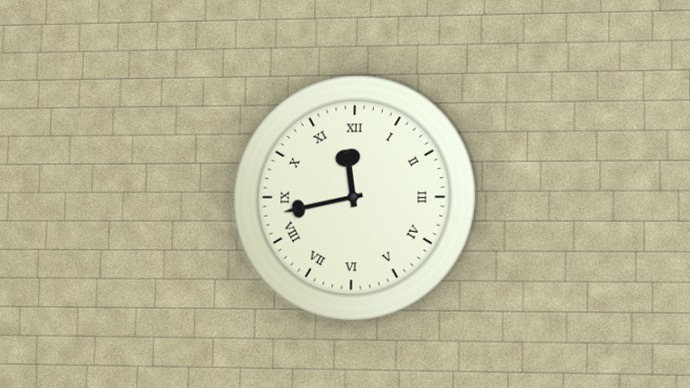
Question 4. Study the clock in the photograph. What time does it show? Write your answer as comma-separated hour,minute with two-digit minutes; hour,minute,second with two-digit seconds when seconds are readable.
11,43
